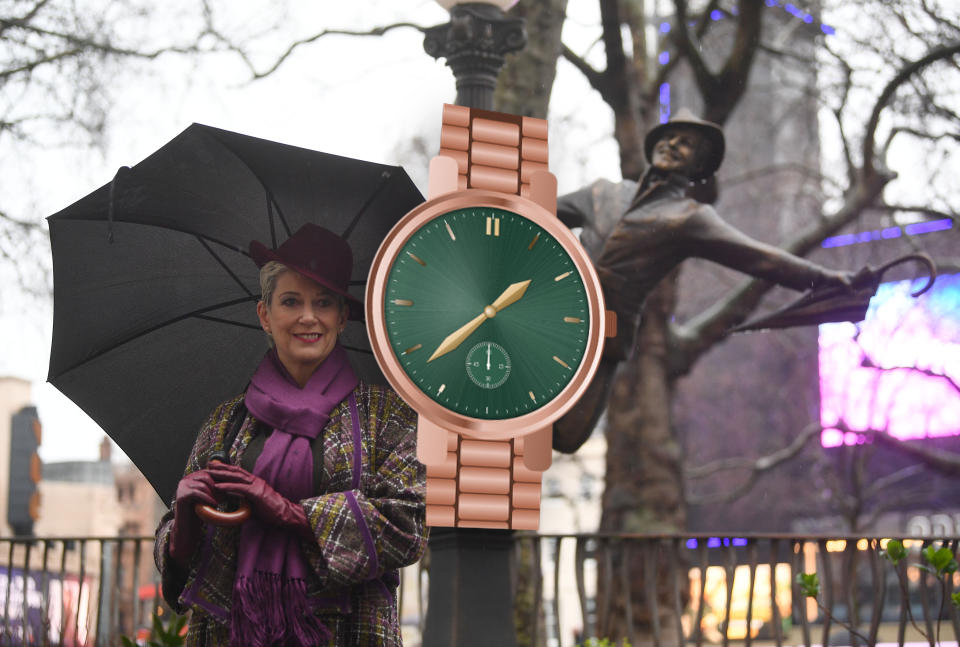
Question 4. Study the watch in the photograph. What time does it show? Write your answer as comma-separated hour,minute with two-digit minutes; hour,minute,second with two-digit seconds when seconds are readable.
1,38
